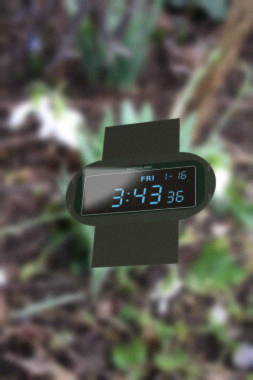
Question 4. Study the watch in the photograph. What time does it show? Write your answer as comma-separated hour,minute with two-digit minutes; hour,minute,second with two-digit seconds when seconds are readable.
3,43,36
